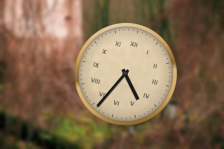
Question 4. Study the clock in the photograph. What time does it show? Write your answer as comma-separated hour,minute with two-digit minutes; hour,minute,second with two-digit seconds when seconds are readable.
4,34
